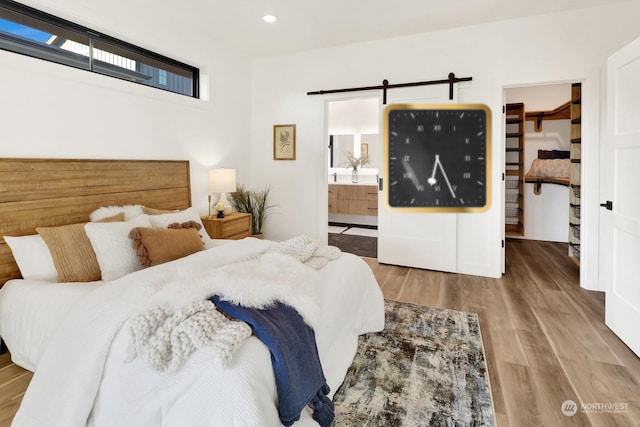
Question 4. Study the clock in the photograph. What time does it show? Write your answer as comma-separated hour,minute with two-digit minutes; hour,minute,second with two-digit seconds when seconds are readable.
6,26
